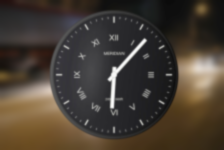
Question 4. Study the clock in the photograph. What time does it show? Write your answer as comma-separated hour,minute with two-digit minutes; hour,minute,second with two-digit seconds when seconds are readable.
6,07
